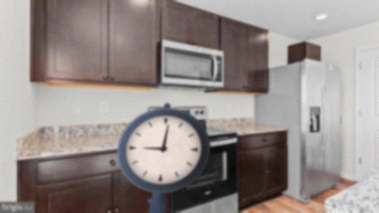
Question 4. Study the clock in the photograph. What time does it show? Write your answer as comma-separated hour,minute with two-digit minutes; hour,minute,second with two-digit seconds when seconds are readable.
9,01
